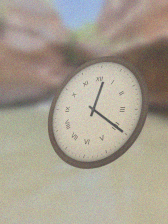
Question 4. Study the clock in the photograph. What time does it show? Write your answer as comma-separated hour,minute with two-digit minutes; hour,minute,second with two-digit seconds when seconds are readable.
12,20
